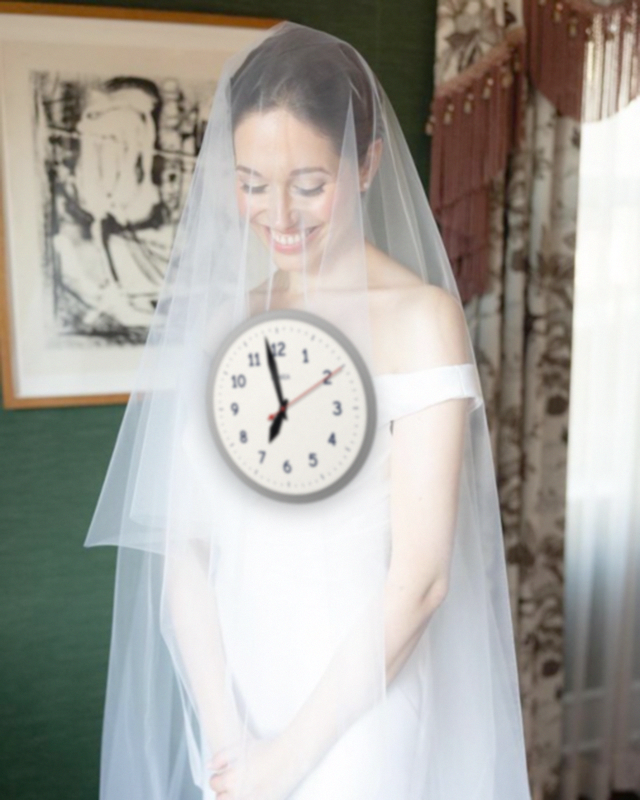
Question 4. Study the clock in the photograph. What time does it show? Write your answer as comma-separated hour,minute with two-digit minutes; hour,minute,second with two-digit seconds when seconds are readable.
6,58,10
